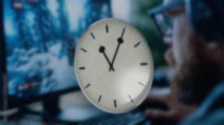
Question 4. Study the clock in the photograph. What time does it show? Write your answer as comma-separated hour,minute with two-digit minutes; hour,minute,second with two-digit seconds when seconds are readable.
11,05
